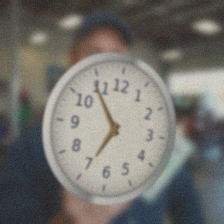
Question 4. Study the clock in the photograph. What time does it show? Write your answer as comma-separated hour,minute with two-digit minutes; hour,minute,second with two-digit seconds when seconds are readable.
6,54
